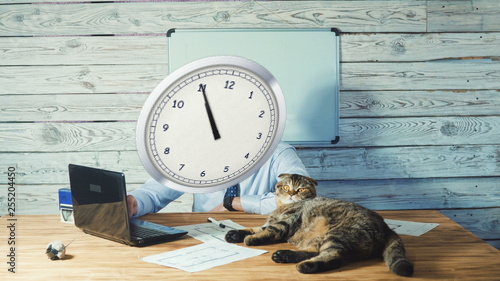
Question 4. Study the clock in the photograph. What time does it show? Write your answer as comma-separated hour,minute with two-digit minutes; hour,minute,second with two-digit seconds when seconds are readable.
10,55
